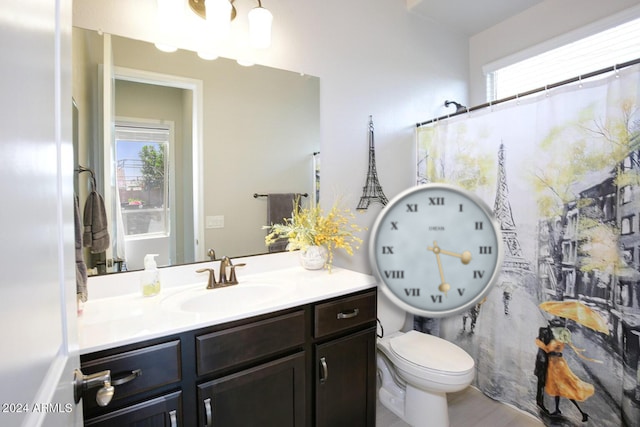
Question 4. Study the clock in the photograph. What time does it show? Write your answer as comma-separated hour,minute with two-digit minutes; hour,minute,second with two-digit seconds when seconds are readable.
3,28
